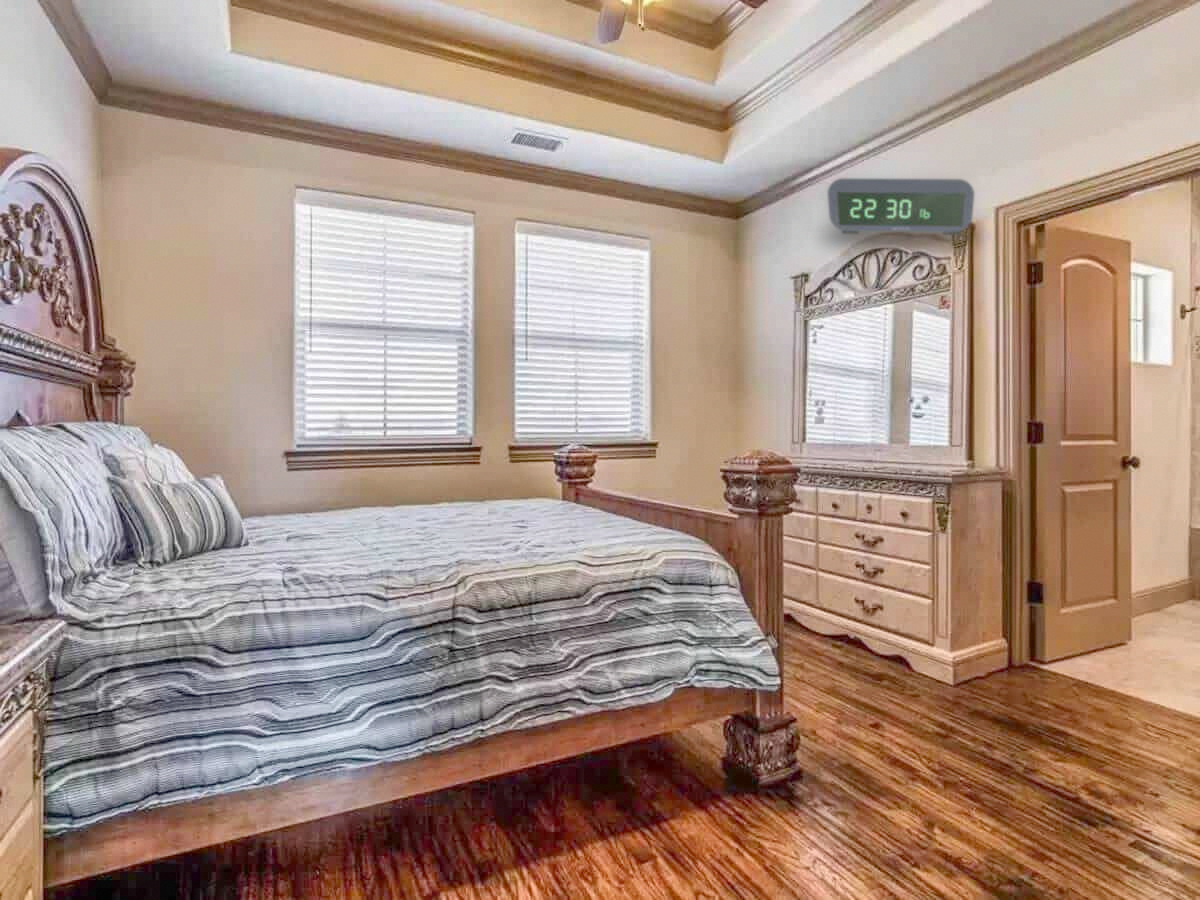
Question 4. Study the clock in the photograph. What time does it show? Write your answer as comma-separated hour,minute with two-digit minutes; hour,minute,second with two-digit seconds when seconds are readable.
22,30,16
